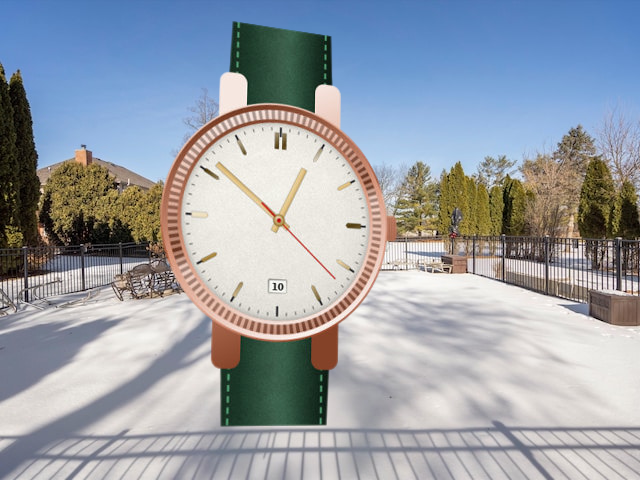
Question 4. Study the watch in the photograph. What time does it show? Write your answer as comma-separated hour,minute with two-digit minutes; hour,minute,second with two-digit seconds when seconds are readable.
12,51,22
